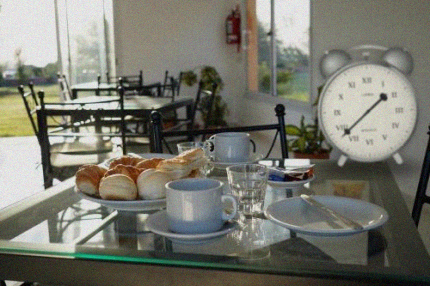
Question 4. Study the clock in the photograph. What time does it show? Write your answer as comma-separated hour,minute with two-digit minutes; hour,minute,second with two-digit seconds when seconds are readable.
1,38
